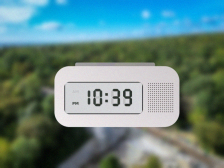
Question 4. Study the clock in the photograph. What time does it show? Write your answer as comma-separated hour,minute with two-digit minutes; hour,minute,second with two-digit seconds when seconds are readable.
10,39
